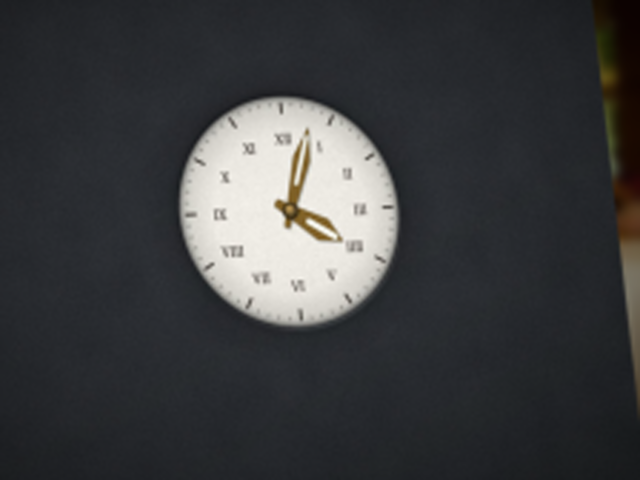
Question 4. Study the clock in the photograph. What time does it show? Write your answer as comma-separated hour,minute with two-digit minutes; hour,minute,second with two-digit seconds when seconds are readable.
4,03
